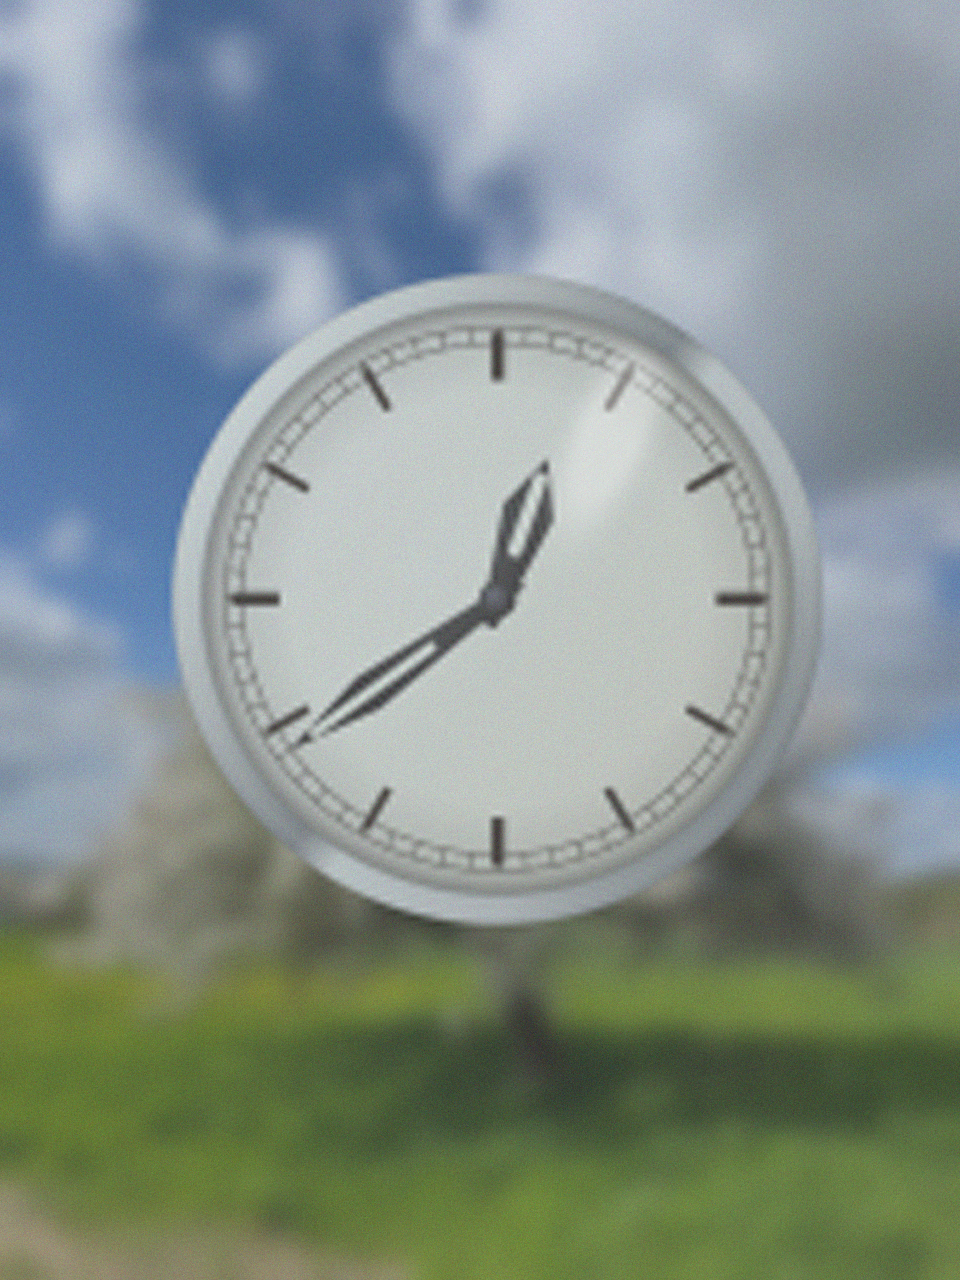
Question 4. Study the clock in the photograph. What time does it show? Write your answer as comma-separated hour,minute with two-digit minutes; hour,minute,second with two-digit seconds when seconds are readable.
12,39
